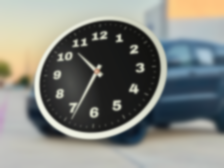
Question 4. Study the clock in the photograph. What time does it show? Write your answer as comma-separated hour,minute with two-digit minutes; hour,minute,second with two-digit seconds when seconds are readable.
10,34
